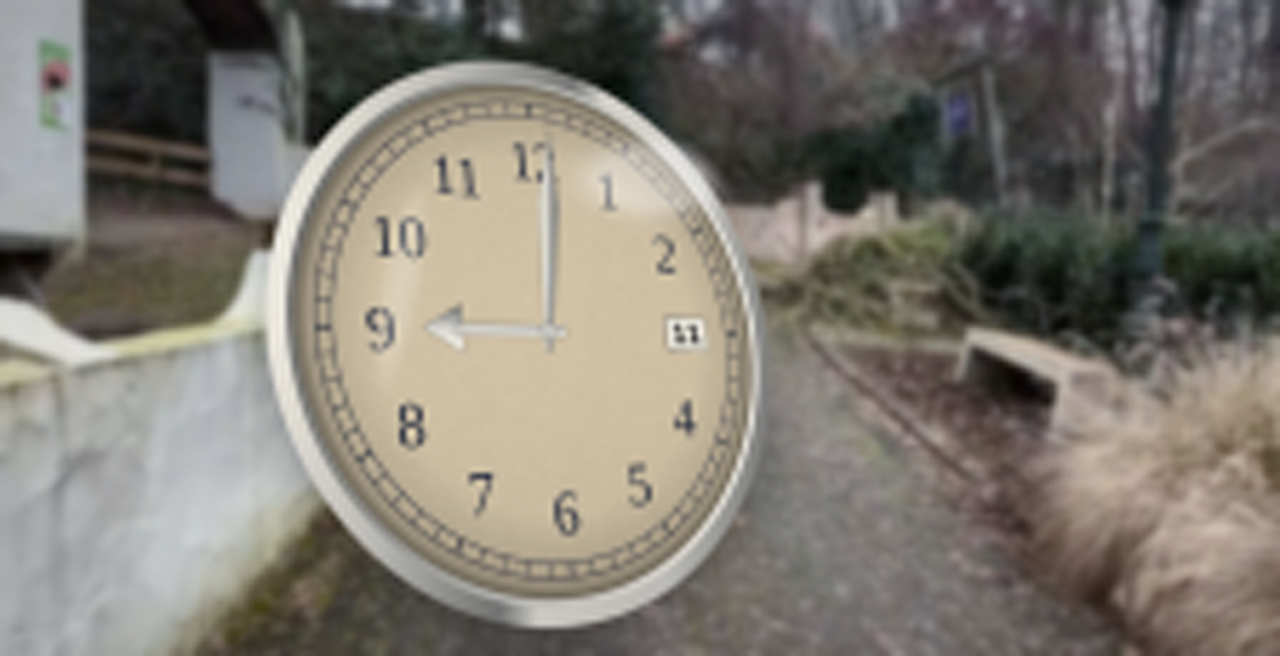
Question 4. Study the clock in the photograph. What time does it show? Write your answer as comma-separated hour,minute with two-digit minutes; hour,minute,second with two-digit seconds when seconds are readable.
9,01
